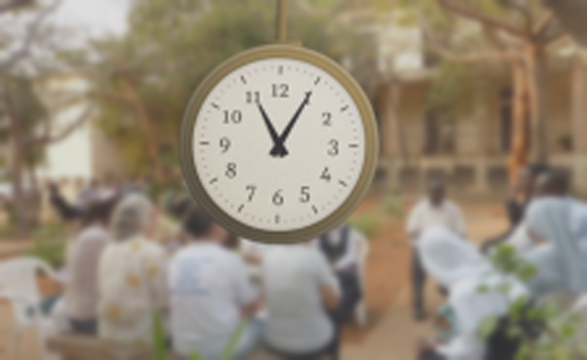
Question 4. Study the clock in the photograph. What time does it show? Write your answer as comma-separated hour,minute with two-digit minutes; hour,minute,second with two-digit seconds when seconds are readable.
11,05
